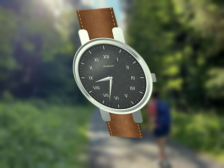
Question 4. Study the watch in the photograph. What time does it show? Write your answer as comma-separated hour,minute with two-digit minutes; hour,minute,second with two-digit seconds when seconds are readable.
8,33
